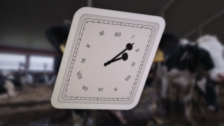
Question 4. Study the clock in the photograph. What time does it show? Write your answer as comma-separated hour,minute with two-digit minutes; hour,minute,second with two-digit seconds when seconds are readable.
2,07
